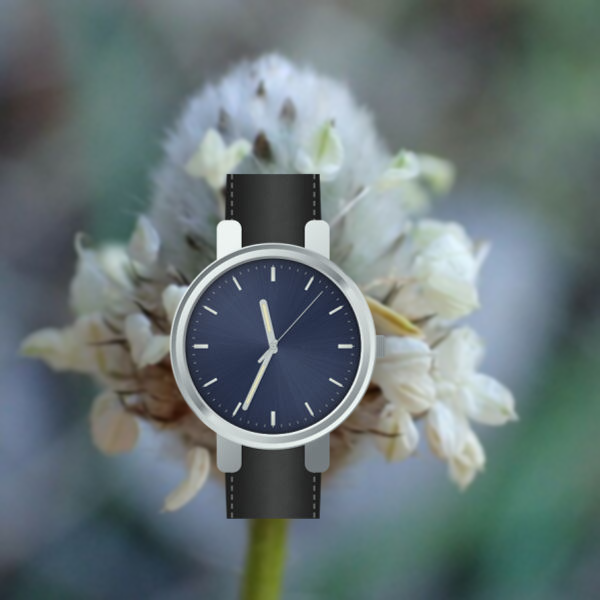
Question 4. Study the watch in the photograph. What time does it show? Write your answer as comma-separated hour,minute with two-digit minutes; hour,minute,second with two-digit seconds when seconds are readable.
11,34,07
